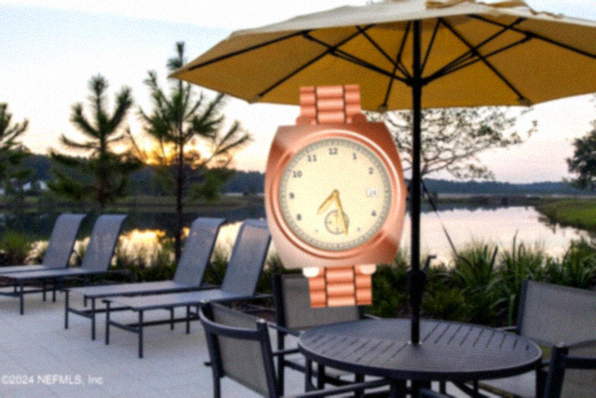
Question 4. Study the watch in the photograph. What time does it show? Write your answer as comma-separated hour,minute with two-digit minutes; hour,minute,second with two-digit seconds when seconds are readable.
7,28
